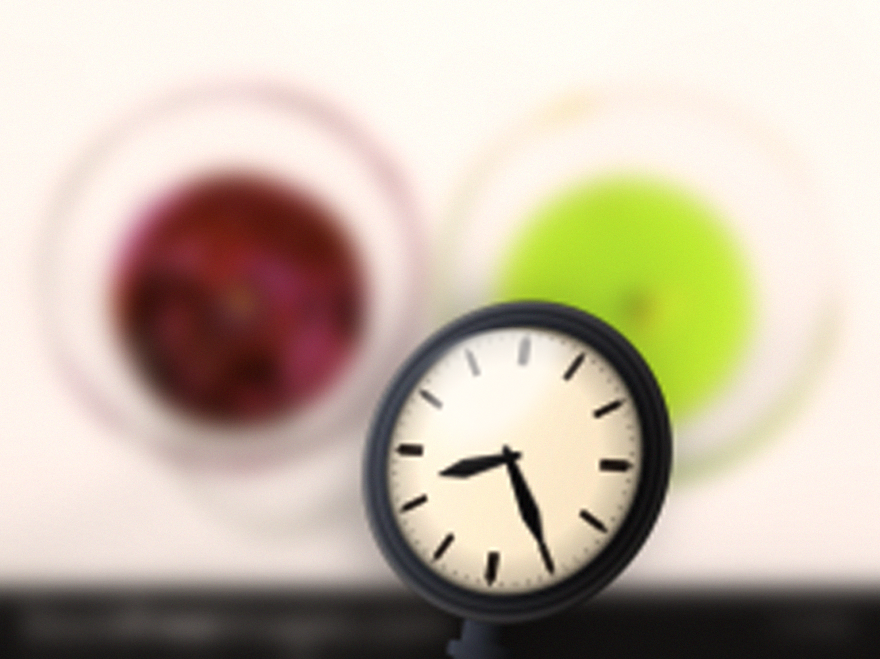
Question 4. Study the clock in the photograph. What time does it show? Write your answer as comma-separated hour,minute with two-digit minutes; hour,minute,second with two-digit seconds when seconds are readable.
8,25
